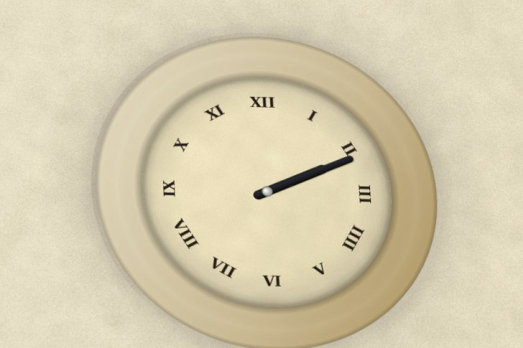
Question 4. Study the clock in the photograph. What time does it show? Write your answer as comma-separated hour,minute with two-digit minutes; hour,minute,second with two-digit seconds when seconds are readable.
2,11
